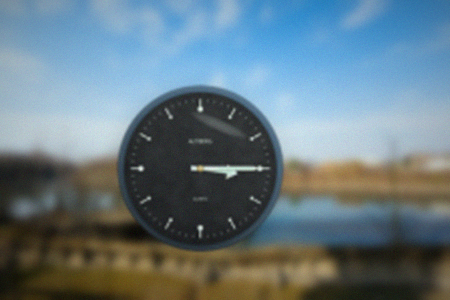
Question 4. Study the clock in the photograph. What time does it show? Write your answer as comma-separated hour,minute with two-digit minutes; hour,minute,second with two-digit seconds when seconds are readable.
3,15
